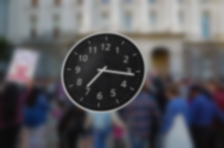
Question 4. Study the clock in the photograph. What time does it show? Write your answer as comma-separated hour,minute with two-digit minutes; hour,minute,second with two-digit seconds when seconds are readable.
7,16
